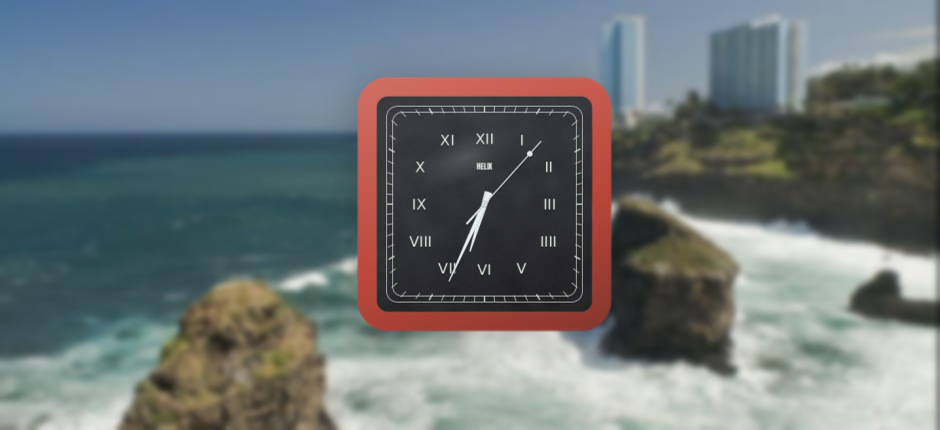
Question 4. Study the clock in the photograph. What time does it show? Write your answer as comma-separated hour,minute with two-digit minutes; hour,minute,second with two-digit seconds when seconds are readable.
6,34,07
